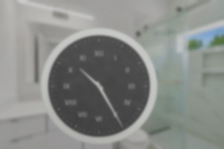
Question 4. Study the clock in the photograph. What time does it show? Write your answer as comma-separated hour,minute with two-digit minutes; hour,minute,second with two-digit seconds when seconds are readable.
10,25
